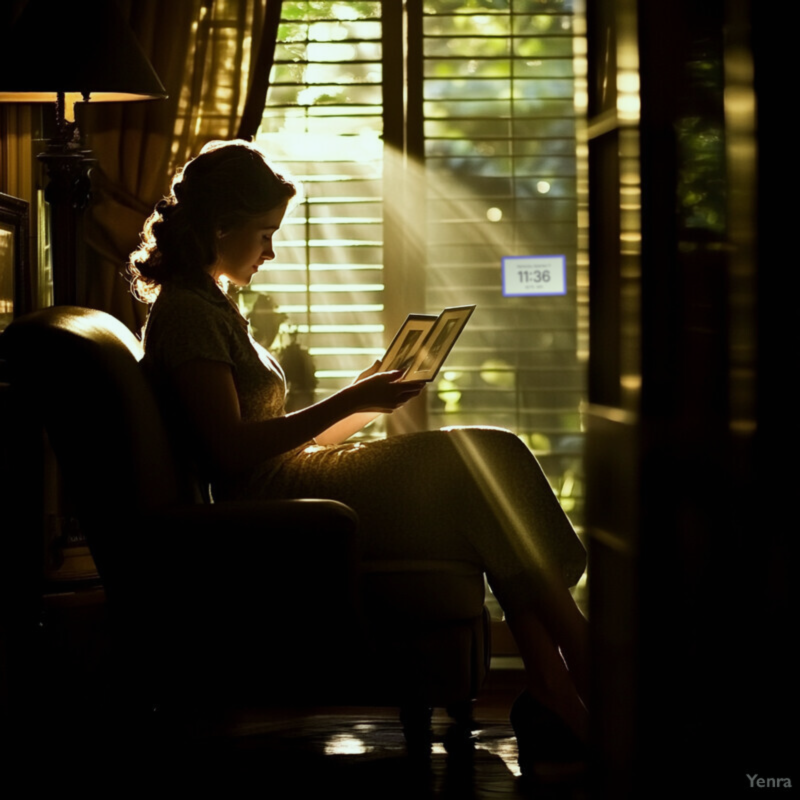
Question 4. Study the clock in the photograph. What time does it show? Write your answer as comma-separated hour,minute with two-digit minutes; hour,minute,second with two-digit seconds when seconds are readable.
11,36
